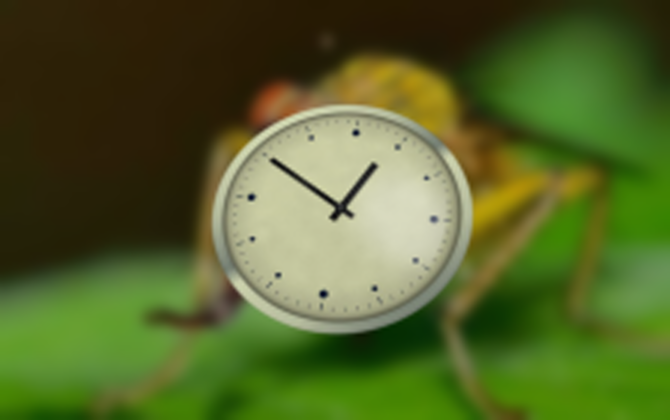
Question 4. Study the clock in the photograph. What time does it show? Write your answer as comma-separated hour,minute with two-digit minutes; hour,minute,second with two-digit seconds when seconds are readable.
12,50
